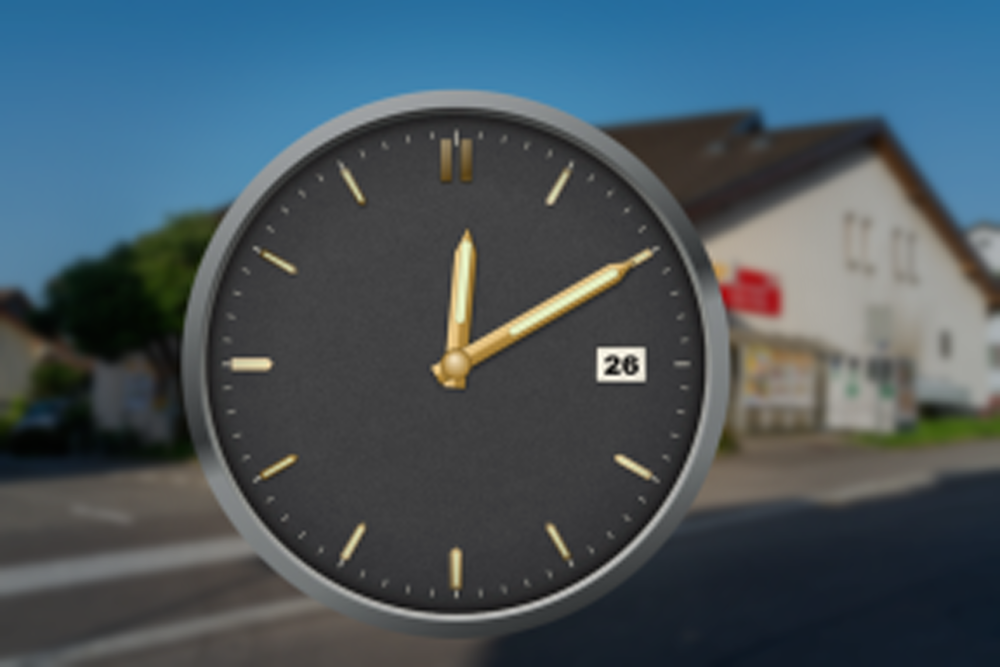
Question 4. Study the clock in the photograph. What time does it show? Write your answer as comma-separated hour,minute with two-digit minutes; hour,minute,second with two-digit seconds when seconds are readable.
12,10
